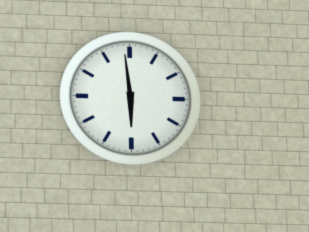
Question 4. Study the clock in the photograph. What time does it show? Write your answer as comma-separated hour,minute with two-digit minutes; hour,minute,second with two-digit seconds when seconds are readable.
5,59
